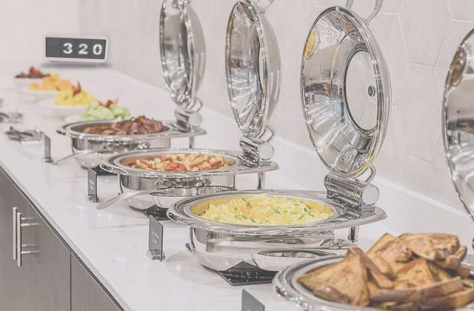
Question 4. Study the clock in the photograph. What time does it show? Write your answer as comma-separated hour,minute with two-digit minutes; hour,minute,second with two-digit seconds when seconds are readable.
3,20
